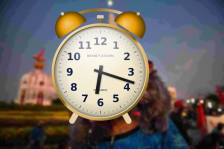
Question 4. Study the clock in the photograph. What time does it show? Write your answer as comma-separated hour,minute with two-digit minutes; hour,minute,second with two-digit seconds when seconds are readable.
6,18
